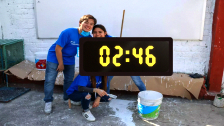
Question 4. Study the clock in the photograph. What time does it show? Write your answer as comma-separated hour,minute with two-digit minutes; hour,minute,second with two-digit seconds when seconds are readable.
2,46
